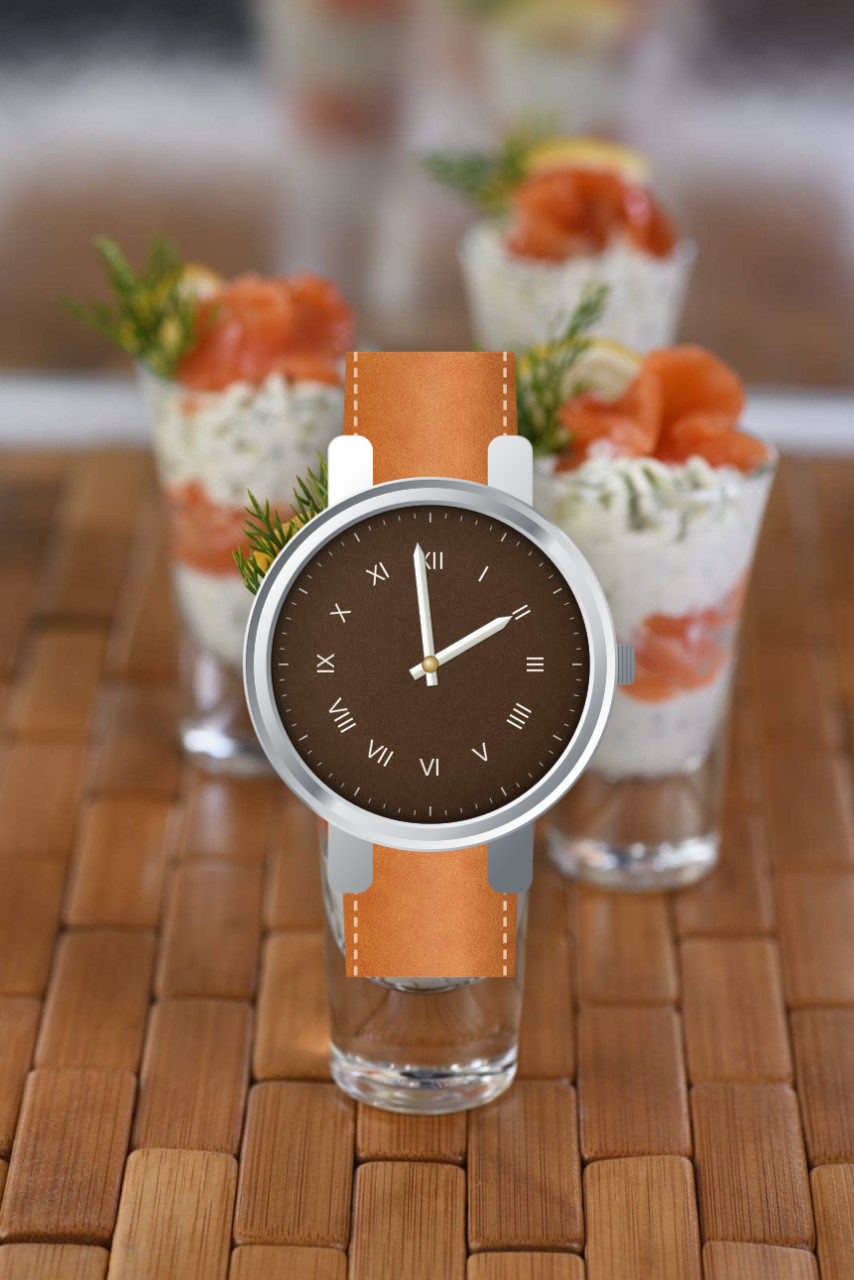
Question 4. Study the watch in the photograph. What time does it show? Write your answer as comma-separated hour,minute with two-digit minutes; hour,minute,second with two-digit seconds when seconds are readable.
1,59
